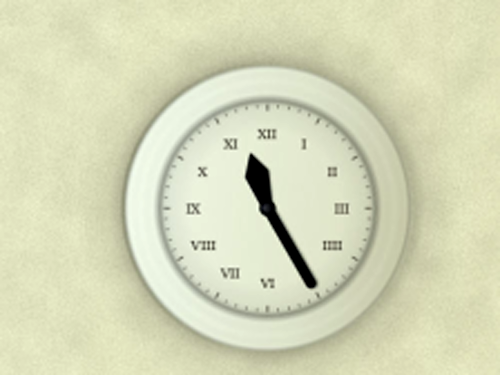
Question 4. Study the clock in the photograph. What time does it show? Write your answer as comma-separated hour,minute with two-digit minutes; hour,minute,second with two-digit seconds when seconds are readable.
11,25
